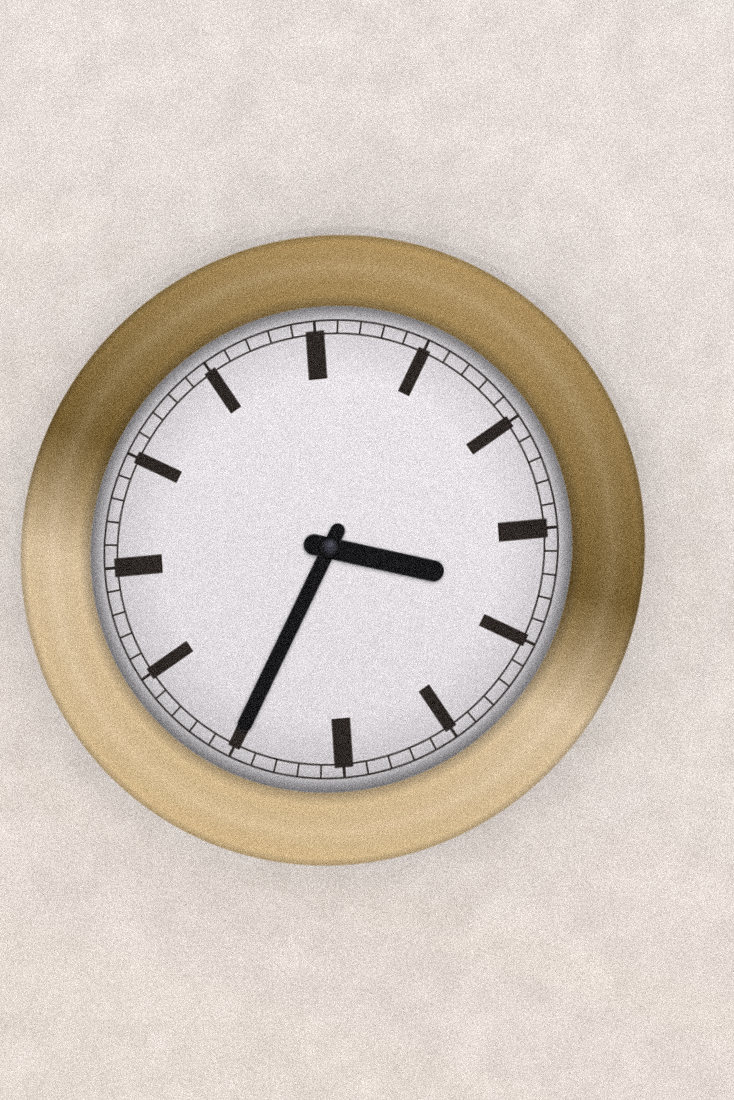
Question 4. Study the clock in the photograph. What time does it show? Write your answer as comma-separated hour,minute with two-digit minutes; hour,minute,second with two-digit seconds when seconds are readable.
3,35
